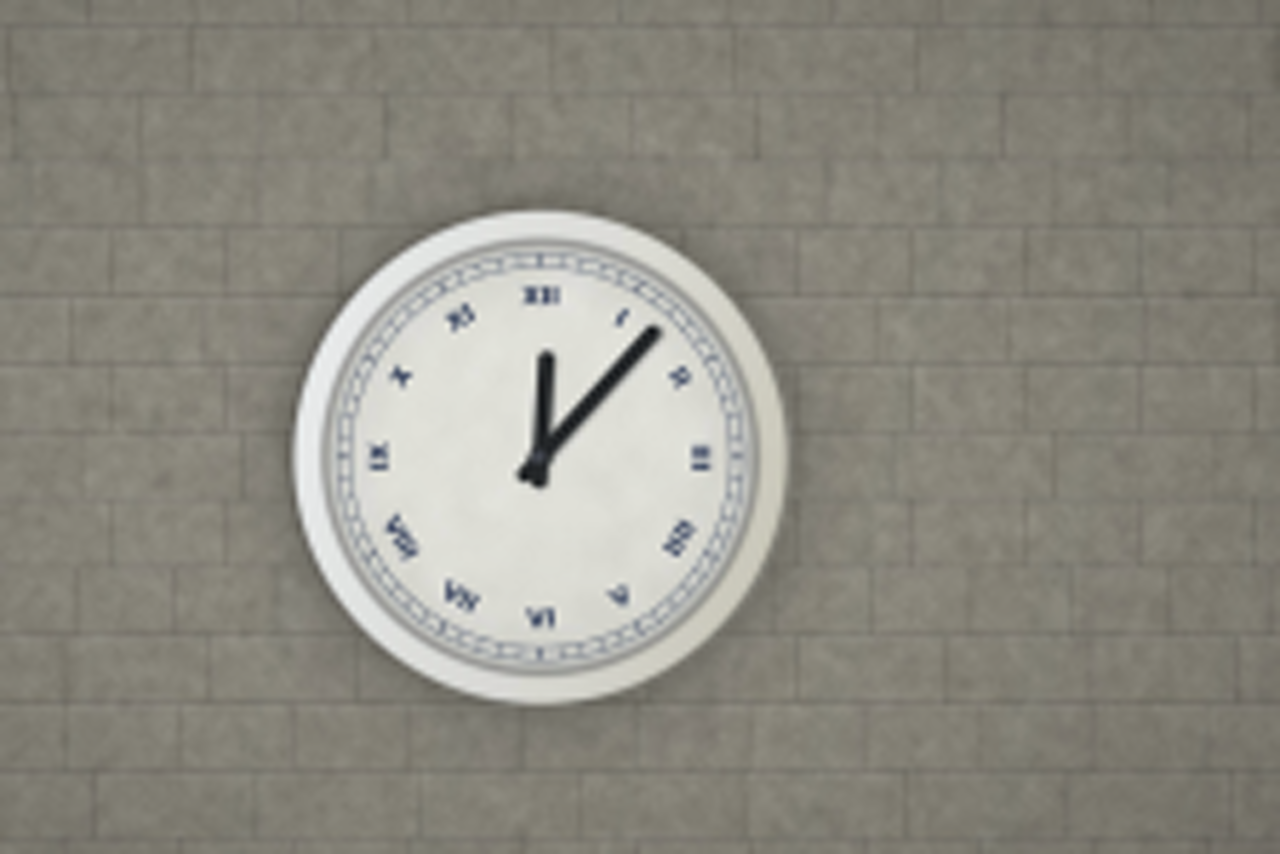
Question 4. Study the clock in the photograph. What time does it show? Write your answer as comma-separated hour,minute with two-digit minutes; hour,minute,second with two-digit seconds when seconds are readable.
12,07
